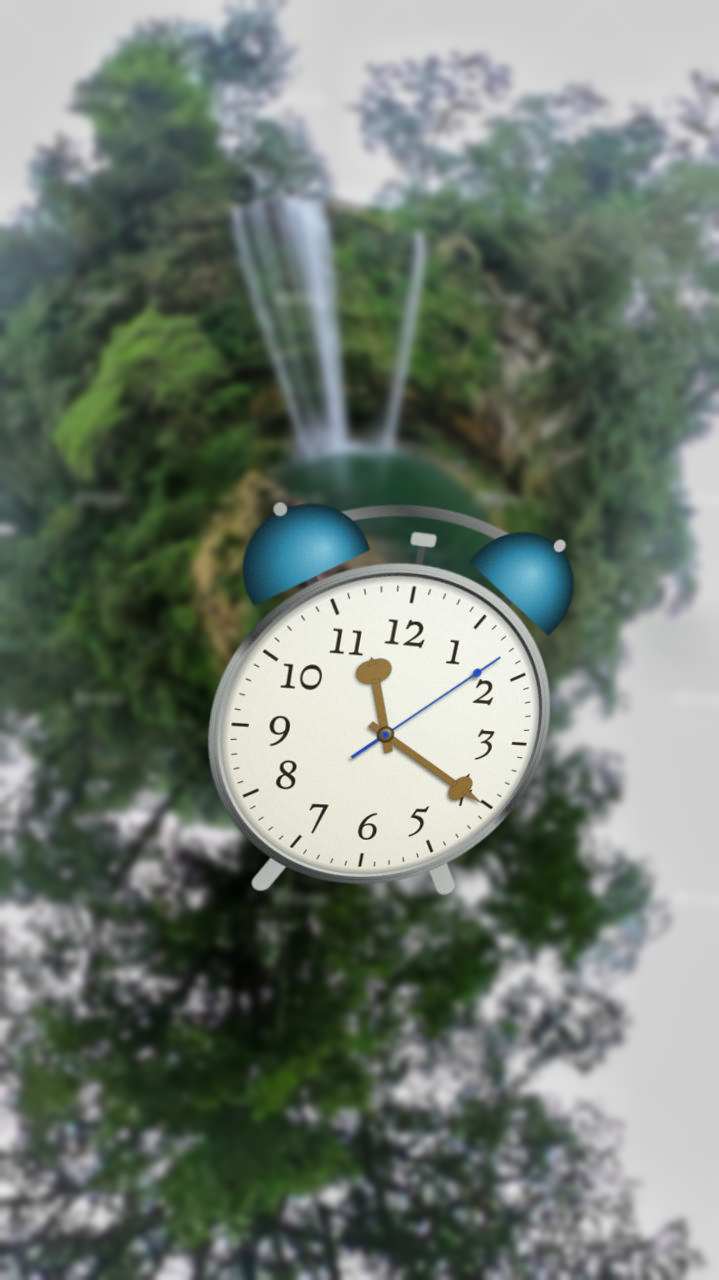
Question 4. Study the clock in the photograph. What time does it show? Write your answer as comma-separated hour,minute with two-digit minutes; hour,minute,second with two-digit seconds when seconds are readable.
11,20,08
